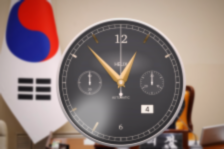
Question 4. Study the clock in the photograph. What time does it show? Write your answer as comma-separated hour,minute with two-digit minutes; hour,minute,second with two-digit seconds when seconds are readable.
12,53
